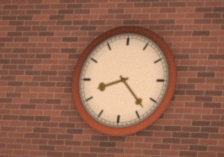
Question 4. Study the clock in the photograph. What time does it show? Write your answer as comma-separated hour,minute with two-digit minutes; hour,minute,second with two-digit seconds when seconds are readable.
8,23
